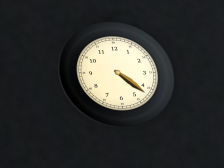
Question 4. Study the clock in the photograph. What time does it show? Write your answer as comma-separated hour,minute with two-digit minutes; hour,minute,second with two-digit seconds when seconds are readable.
4,22
